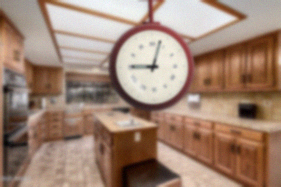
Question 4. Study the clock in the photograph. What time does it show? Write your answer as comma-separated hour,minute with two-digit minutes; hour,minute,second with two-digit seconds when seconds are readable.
9,03
